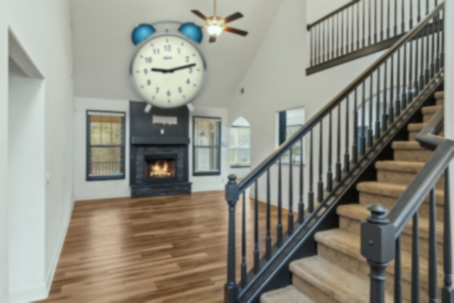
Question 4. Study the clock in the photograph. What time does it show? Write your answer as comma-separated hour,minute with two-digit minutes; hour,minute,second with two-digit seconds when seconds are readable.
9,13
